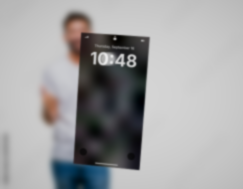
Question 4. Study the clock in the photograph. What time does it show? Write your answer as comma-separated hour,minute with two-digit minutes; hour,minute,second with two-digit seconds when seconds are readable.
10,48
